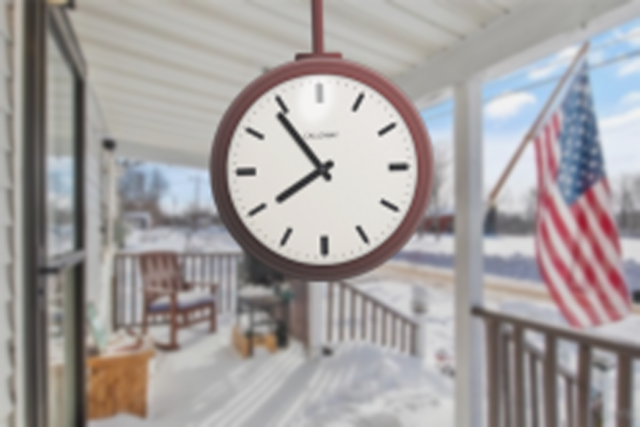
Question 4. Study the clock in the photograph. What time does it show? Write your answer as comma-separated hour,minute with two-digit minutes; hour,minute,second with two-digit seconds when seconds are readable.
7,54
